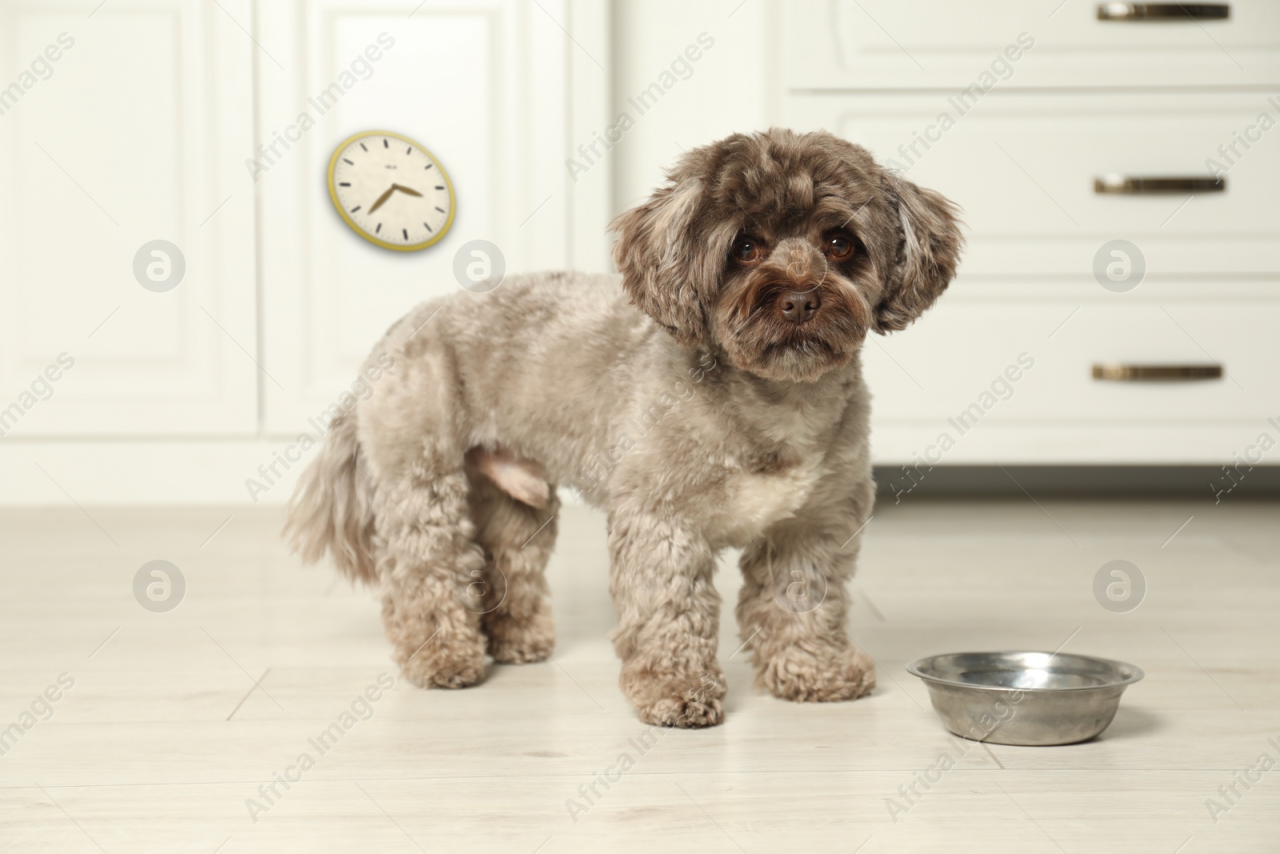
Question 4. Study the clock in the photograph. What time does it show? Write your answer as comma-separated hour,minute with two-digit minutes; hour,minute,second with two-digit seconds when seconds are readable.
3,38
